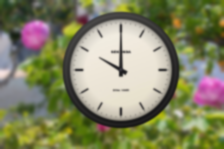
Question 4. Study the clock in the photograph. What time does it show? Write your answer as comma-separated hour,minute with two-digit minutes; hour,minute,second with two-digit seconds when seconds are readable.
10,00
